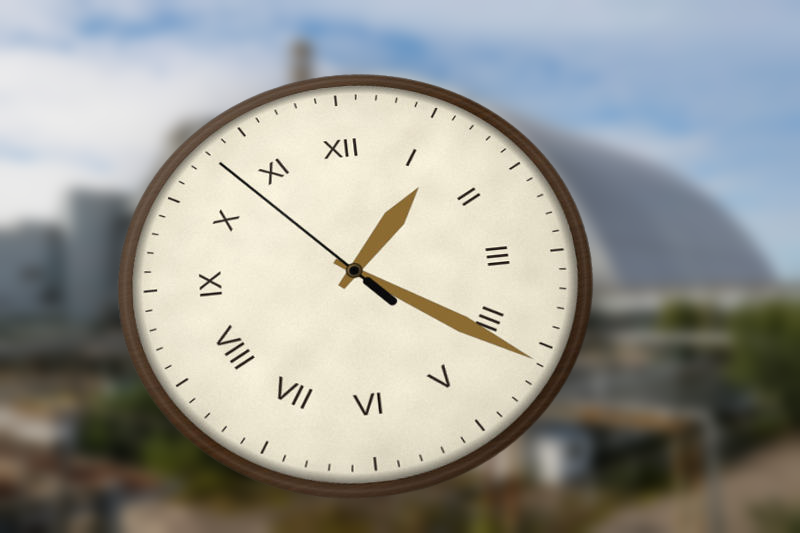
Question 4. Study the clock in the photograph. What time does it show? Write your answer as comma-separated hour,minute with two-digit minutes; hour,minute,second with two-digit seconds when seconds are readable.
1,20,53
